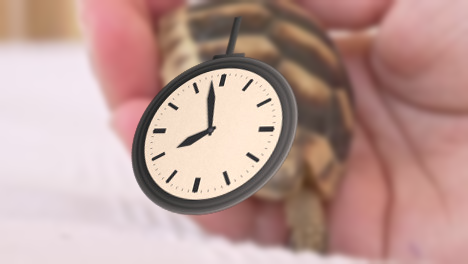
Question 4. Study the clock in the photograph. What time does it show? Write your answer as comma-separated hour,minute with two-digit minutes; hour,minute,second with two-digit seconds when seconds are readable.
7,58
